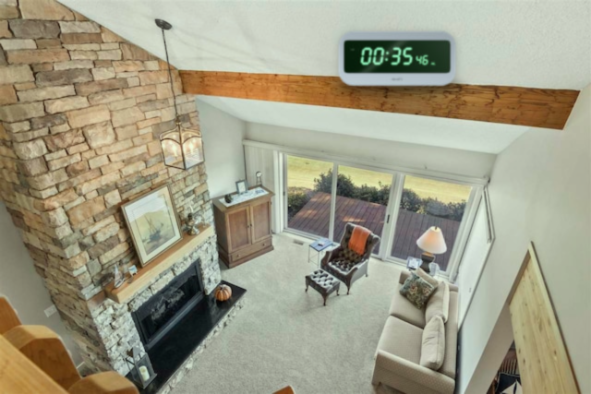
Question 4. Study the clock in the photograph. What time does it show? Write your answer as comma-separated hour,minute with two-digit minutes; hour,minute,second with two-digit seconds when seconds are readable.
0,35
